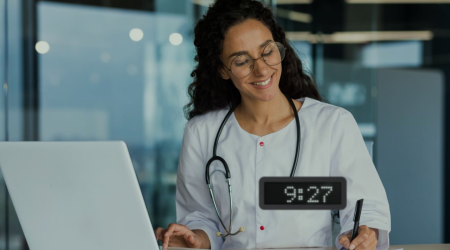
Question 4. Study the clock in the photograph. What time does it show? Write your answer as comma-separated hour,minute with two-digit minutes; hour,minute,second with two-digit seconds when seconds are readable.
9,27
